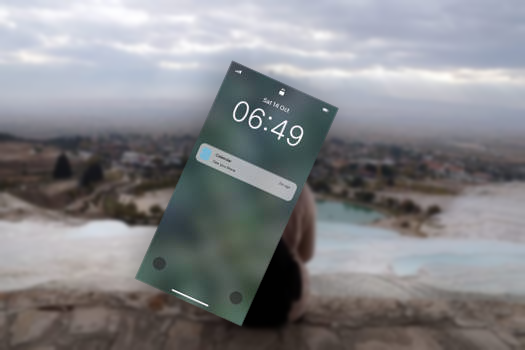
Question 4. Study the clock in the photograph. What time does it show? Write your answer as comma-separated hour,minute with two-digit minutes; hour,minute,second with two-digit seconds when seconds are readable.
6,49
